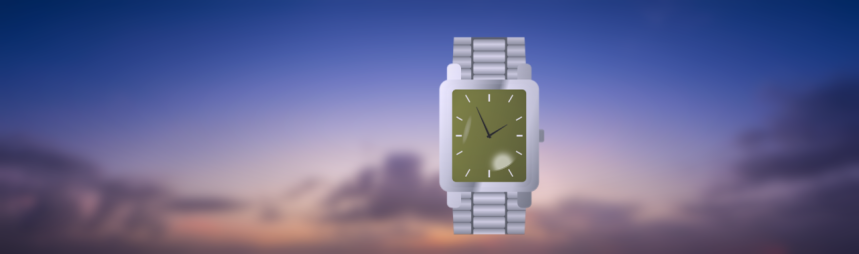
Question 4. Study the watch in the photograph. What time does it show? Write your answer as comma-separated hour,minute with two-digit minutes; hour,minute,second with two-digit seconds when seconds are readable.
1,56
